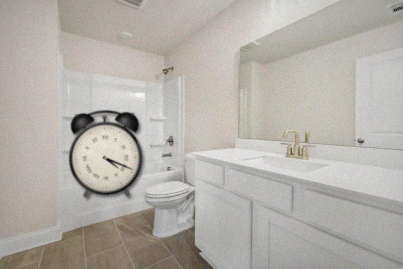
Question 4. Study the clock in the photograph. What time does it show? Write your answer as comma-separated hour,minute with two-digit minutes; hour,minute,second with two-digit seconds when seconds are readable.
4,19
